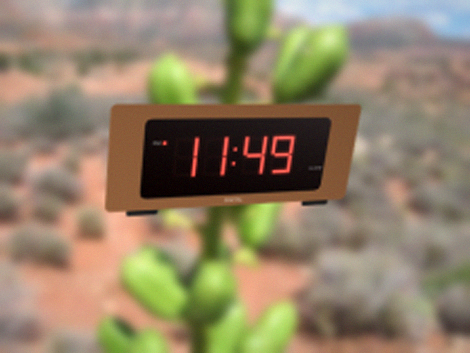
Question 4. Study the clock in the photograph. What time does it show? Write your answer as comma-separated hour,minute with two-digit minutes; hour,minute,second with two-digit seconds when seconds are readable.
11,49
